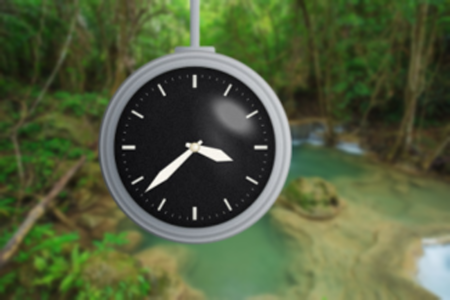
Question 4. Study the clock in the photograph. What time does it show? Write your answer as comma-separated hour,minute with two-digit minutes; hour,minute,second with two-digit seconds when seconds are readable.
3,38
